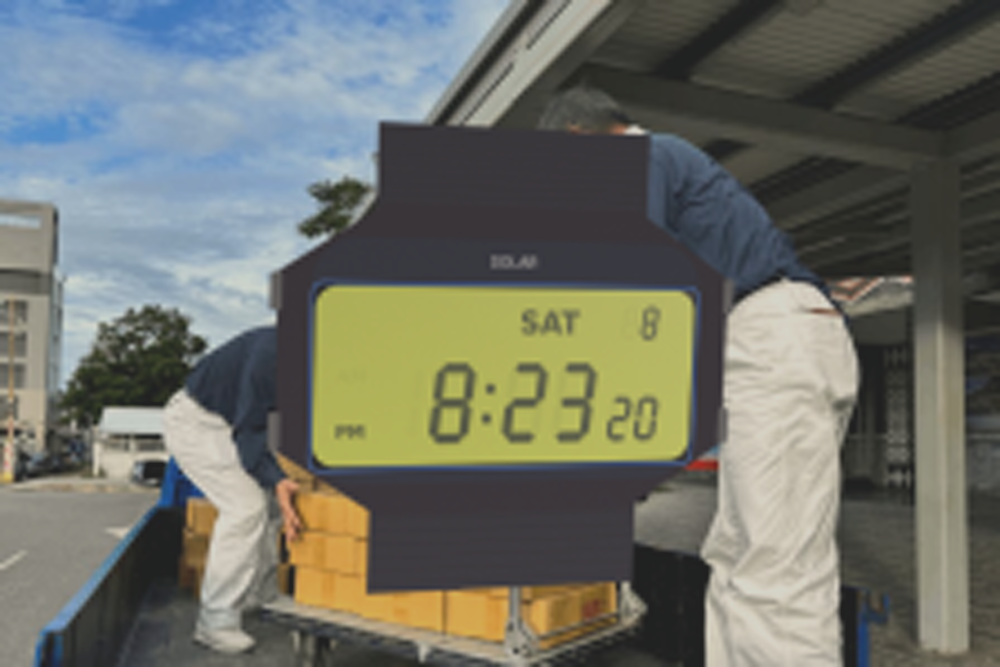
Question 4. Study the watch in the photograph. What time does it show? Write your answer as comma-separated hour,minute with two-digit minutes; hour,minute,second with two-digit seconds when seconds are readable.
8,23,20
